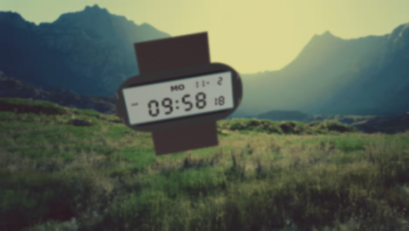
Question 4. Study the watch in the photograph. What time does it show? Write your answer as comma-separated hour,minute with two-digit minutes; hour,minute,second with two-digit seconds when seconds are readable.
9,58
